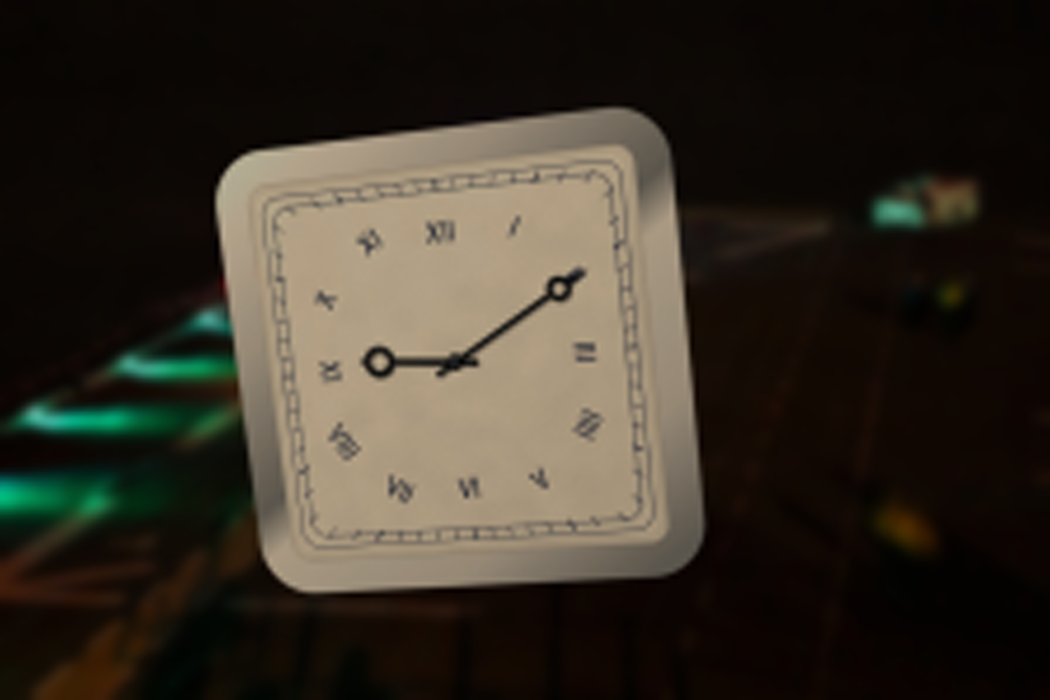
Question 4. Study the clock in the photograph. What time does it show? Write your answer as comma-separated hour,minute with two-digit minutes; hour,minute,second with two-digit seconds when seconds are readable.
9,10
